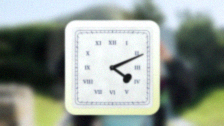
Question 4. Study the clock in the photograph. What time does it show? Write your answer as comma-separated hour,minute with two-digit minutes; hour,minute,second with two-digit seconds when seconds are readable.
4,11
